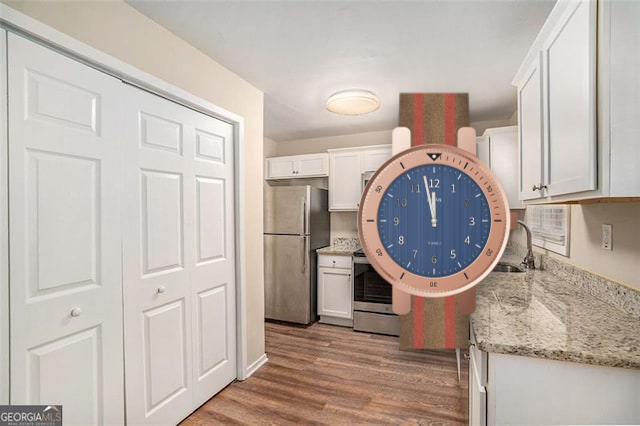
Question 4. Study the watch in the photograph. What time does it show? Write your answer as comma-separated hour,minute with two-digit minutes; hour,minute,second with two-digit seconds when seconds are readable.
11,58
